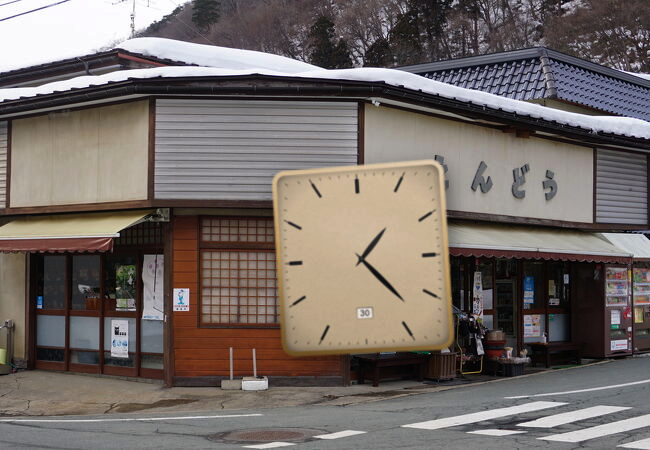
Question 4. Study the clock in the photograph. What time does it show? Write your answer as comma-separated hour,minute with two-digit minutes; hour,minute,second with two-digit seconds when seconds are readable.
1,23
